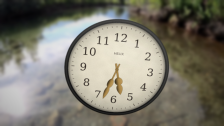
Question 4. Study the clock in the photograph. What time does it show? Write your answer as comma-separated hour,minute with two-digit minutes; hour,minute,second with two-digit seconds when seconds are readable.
5,33
